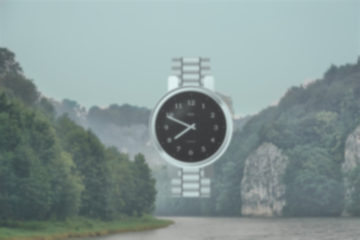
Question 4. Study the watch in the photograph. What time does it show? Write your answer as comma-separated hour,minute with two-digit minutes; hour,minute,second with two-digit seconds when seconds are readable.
7,49
